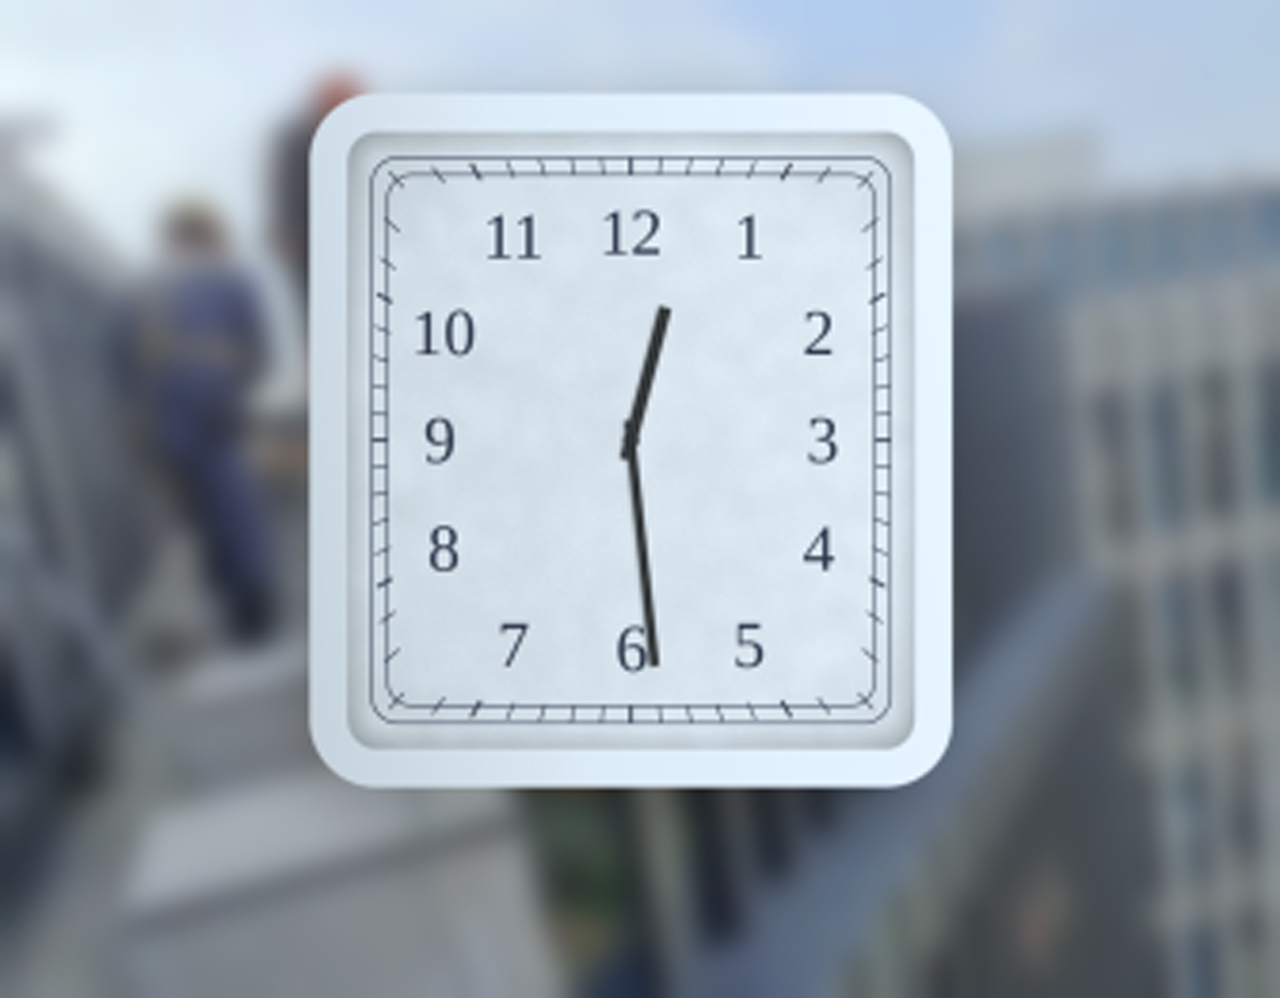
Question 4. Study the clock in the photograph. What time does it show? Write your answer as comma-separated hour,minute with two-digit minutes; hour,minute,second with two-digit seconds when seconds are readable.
12,29
